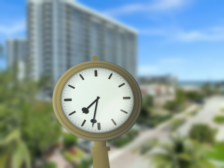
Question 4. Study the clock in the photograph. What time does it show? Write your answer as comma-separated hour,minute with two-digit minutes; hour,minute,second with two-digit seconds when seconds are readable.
7,32
